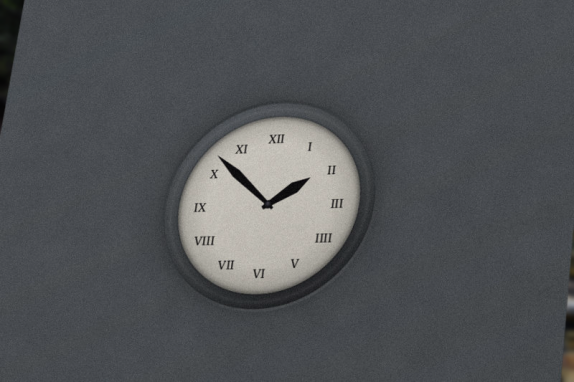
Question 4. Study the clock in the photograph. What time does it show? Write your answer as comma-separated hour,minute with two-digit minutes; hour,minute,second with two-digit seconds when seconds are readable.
1,52
